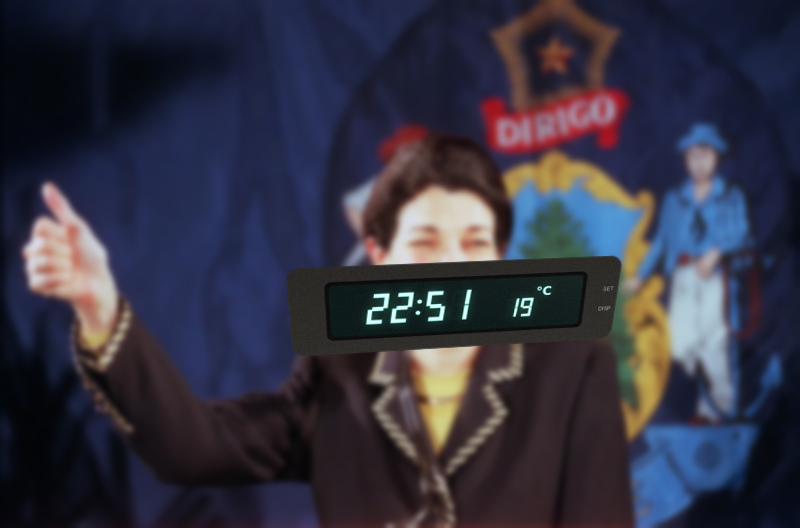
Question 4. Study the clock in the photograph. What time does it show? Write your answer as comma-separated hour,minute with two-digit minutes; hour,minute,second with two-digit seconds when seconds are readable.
22,51
